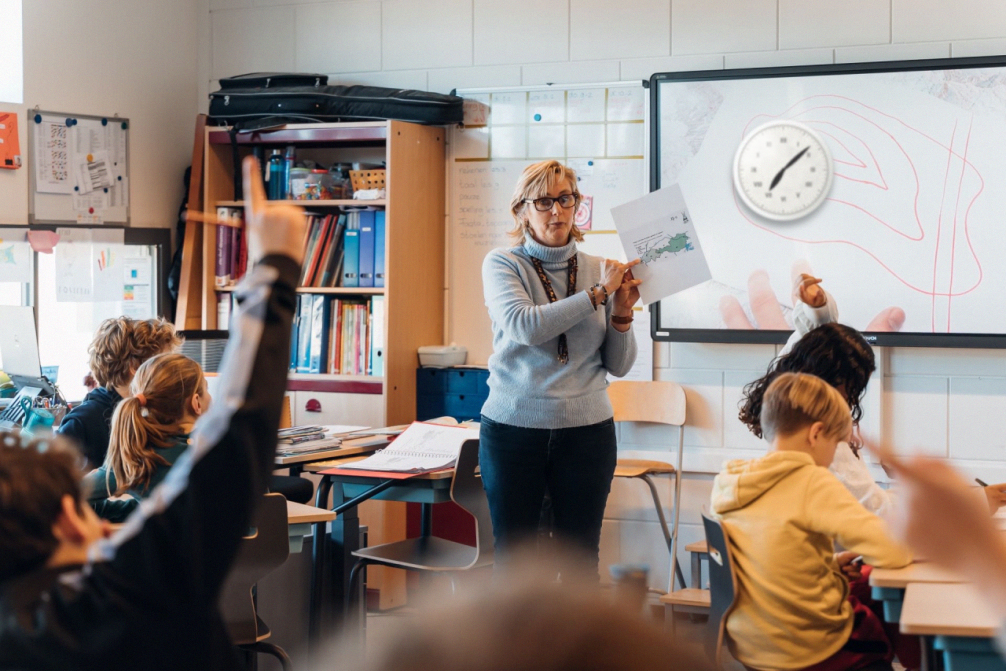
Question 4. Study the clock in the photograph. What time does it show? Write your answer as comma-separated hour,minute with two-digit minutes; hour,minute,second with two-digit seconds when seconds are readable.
7,08
